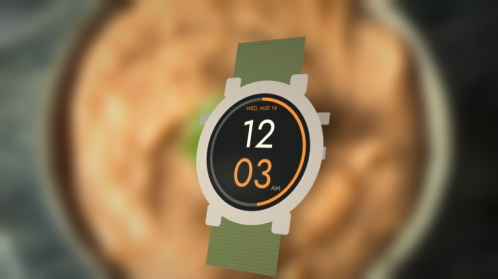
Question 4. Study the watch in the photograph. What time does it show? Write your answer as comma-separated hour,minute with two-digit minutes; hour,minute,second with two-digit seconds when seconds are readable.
12,03
